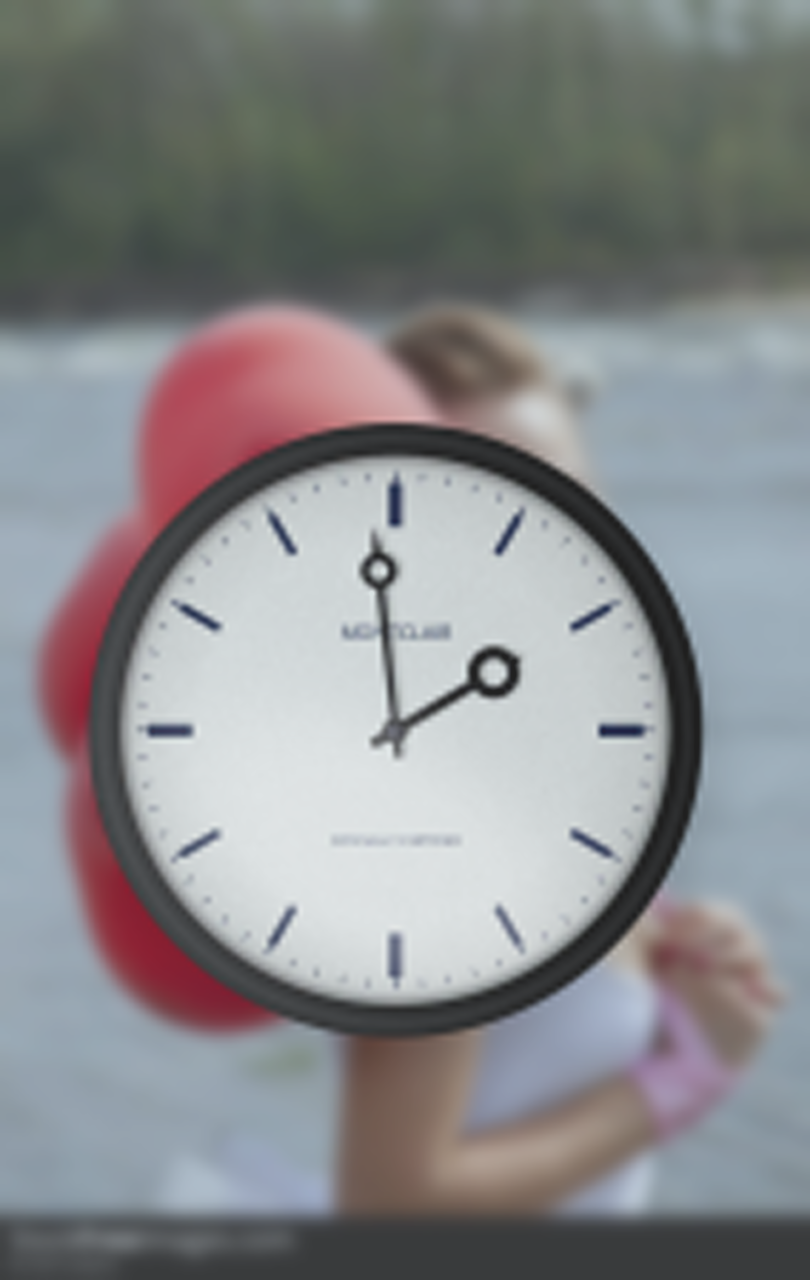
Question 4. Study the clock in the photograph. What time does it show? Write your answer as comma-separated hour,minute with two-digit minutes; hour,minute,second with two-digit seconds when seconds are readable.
1,59
